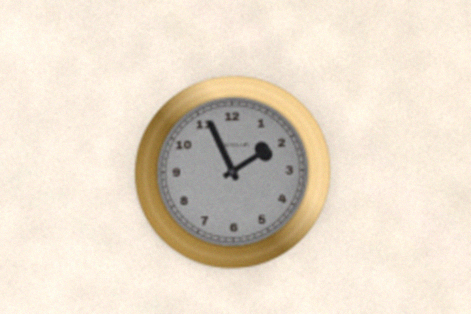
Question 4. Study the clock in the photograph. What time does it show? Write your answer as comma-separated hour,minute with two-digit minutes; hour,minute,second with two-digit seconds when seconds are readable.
1,56
